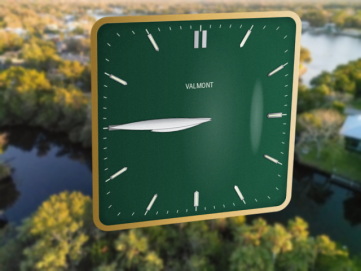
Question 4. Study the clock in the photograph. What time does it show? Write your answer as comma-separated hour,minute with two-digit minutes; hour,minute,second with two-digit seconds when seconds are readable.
8,45
